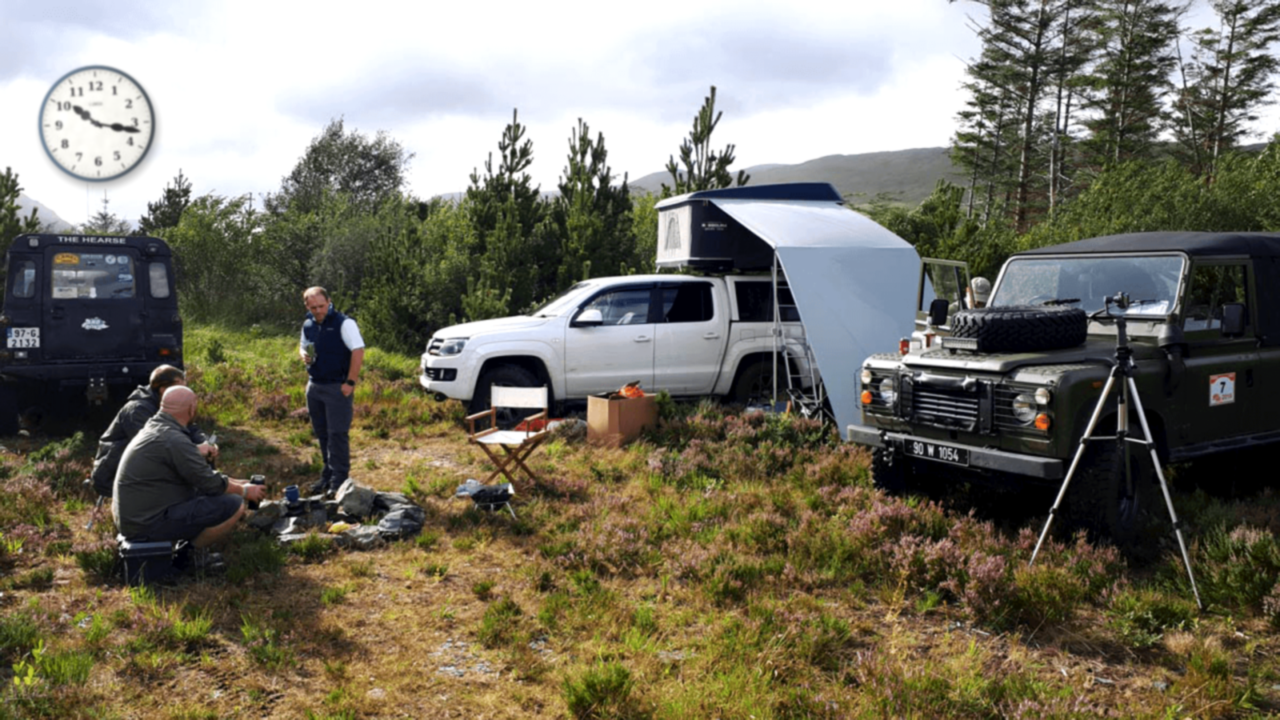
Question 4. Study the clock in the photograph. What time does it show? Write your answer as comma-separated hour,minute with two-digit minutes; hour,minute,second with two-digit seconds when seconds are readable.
10,17
